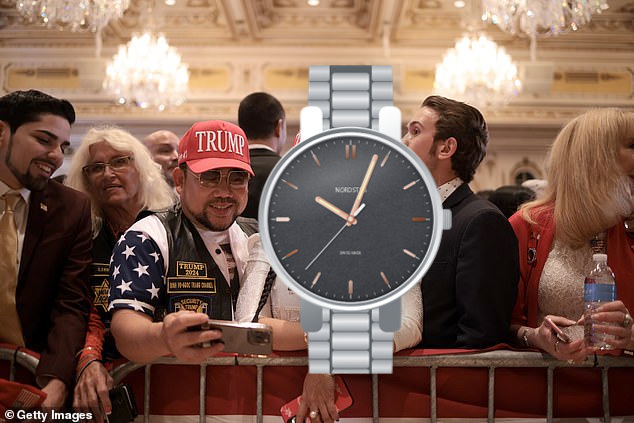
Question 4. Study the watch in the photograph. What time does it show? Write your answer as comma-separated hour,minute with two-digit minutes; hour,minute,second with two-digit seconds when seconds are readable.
10,03,37
